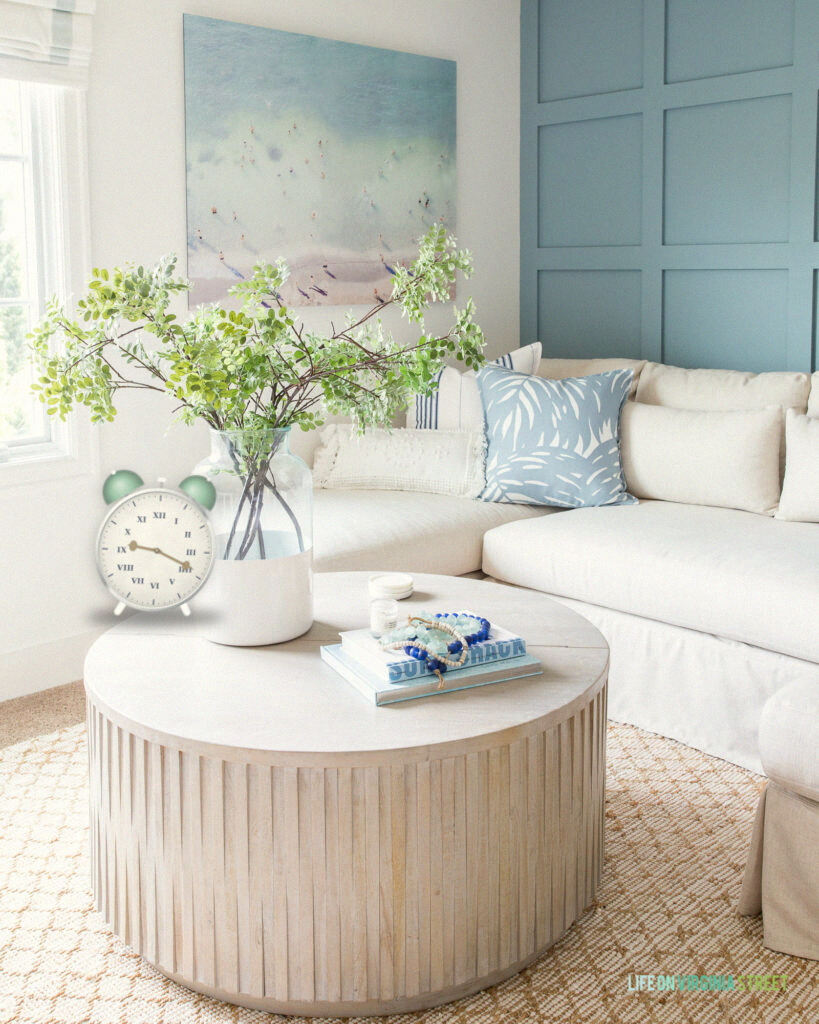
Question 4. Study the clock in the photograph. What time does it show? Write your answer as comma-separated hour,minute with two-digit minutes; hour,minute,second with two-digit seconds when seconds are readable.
9,19
